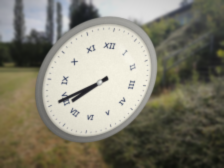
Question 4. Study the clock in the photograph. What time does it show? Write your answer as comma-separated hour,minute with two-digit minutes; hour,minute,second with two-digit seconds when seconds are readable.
7,40
